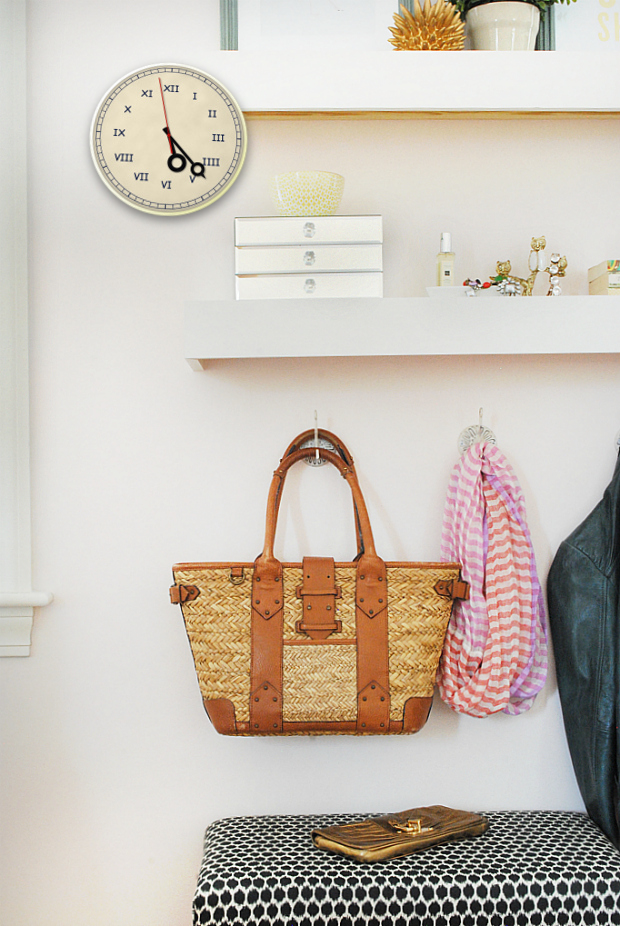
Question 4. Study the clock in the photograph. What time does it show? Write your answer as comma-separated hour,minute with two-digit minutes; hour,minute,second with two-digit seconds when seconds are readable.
5,22,58
